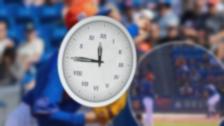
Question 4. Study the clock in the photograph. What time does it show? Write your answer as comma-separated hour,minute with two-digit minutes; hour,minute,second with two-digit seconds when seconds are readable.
11,45
